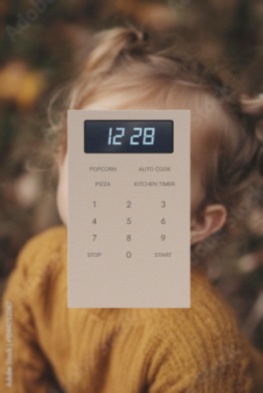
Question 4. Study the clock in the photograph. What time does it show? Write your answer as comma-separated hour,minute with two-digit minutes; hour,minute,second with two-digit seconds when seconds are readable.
12,28
